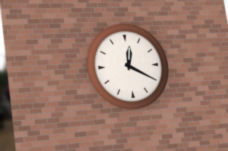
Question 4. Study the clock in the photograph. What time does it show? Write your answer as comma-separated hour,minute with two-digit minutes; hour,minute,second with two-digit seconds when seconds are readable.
12,20
